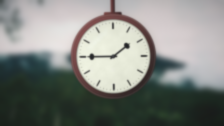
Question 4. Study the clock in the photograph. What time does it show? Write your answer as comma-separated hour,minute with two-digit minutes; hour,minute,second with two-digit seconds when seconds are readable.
1,45
